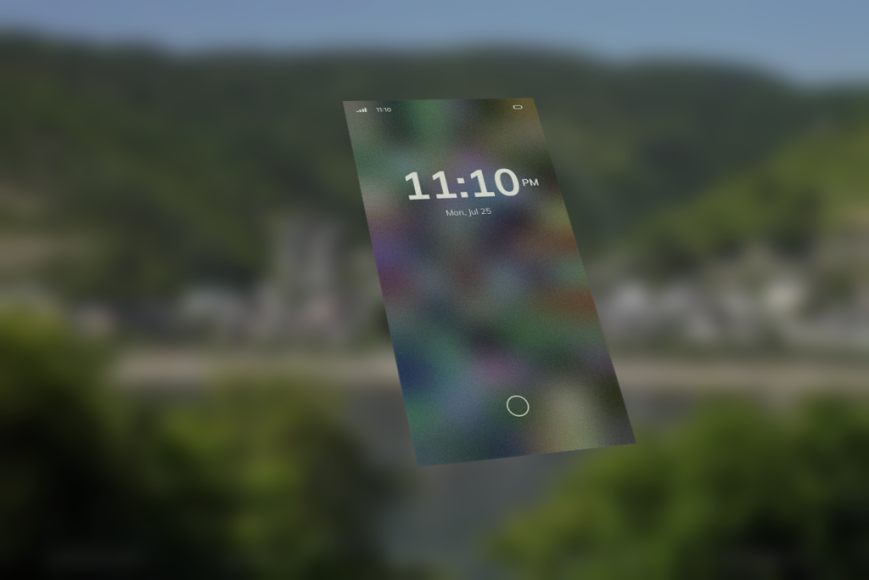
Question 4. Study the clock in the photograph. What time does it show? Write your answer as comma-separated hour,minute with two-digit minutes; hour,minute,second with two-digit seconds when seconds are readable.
11,10
